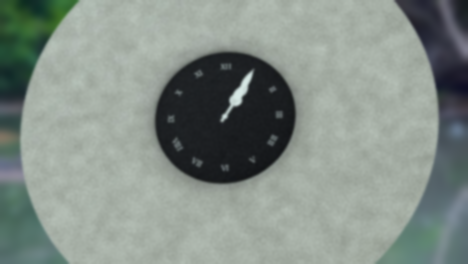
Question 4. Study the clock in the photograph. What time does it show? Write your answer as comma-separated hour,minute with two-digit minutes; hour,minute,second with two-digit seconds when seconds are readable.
1,05
